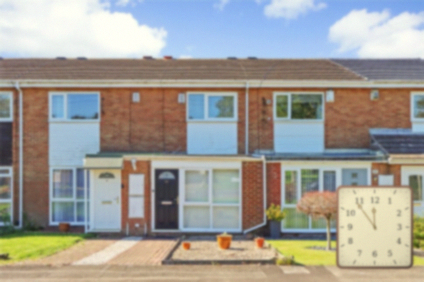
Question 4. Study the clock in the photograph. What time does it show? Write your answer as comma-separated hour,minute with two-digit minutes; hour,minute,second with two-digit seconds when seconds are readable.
11,54
